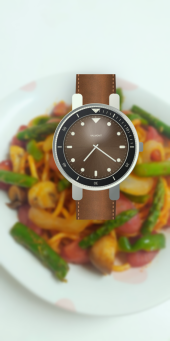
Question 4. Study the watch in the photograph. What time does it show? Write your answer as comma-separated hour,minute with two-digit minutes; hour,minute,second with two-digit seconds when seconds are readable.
7,21
